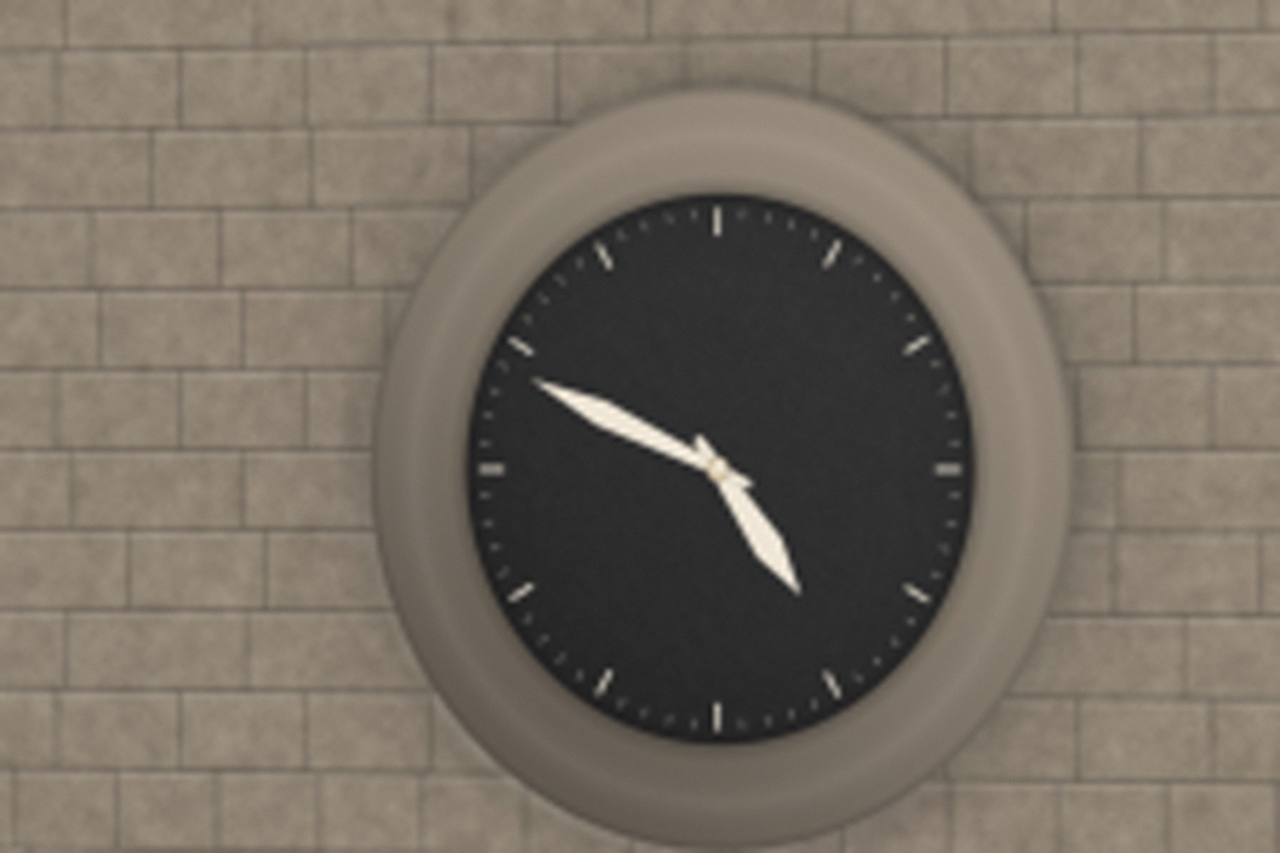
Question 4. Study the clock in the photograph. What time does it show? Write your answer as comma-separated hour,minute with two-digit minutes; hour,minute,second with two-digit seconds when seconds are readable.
4,49
